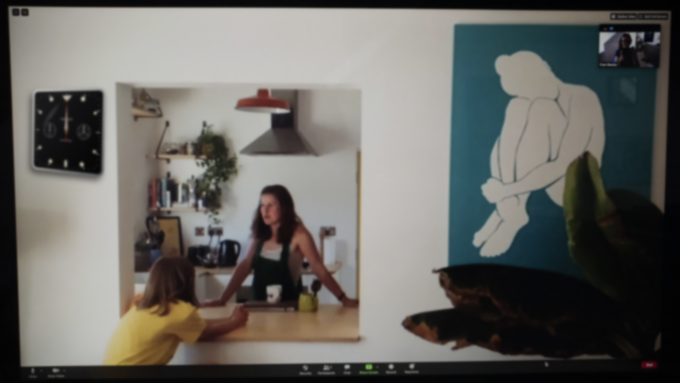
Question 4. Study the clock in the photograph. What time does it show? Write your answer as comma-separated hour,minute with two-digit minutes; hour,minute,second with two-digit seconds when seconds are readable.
12,00
